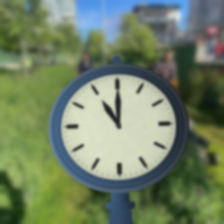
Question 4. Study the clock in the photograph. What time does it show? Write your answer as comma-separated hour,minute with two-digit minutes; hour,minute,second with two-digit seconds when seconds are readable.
11,00
